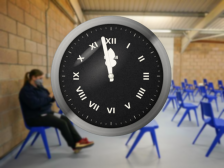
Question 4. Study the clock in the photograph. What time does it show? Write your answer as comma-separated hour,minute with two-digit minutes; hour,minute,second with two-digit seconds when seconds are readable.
11,58
